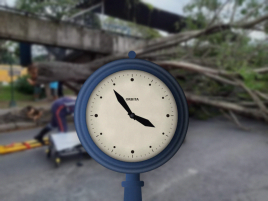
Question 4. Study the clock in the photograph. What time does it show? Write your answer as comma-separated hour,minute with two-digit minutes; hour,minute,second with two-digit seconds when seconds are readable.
3,54
